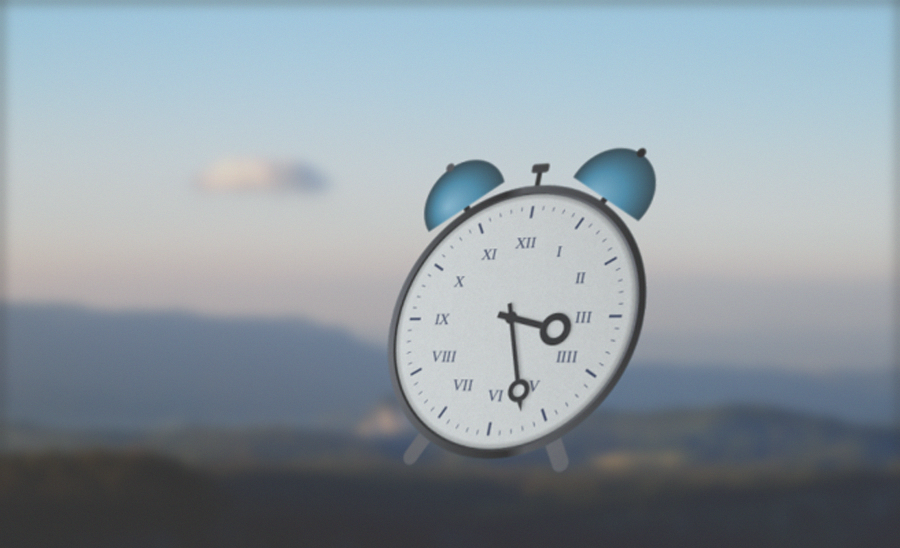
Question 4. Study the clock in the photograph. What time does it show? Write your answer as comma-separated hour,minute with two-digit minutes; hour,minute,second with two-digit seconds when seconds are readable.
3,27
